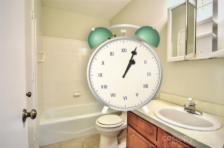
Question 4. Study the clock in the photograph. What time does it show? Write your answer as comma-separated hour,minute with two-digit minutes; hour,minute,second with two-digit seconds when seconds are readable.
1,04
